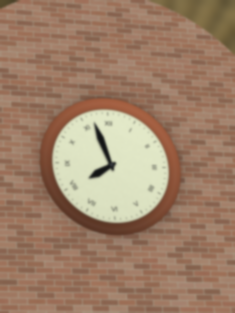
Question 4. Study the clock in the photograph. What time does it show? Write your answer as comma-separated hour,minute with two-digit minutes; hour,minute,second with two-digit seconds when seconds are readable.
7,57
